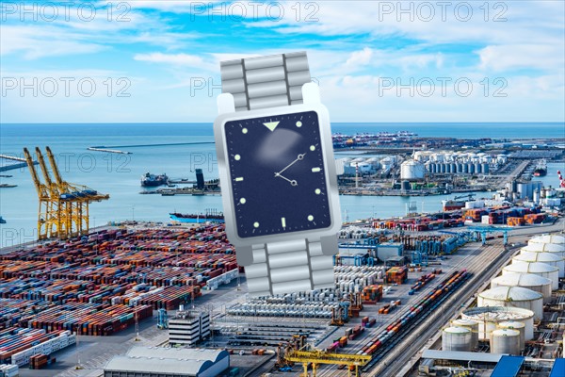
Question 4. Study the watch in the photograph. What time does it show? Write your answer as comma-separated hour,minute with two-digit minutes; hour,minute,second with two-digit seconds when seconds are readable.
4,10
